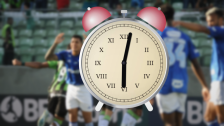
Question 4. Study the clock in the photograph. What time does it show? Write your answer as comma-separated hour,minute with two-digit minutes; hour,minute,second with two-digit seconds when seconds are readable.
6,02
